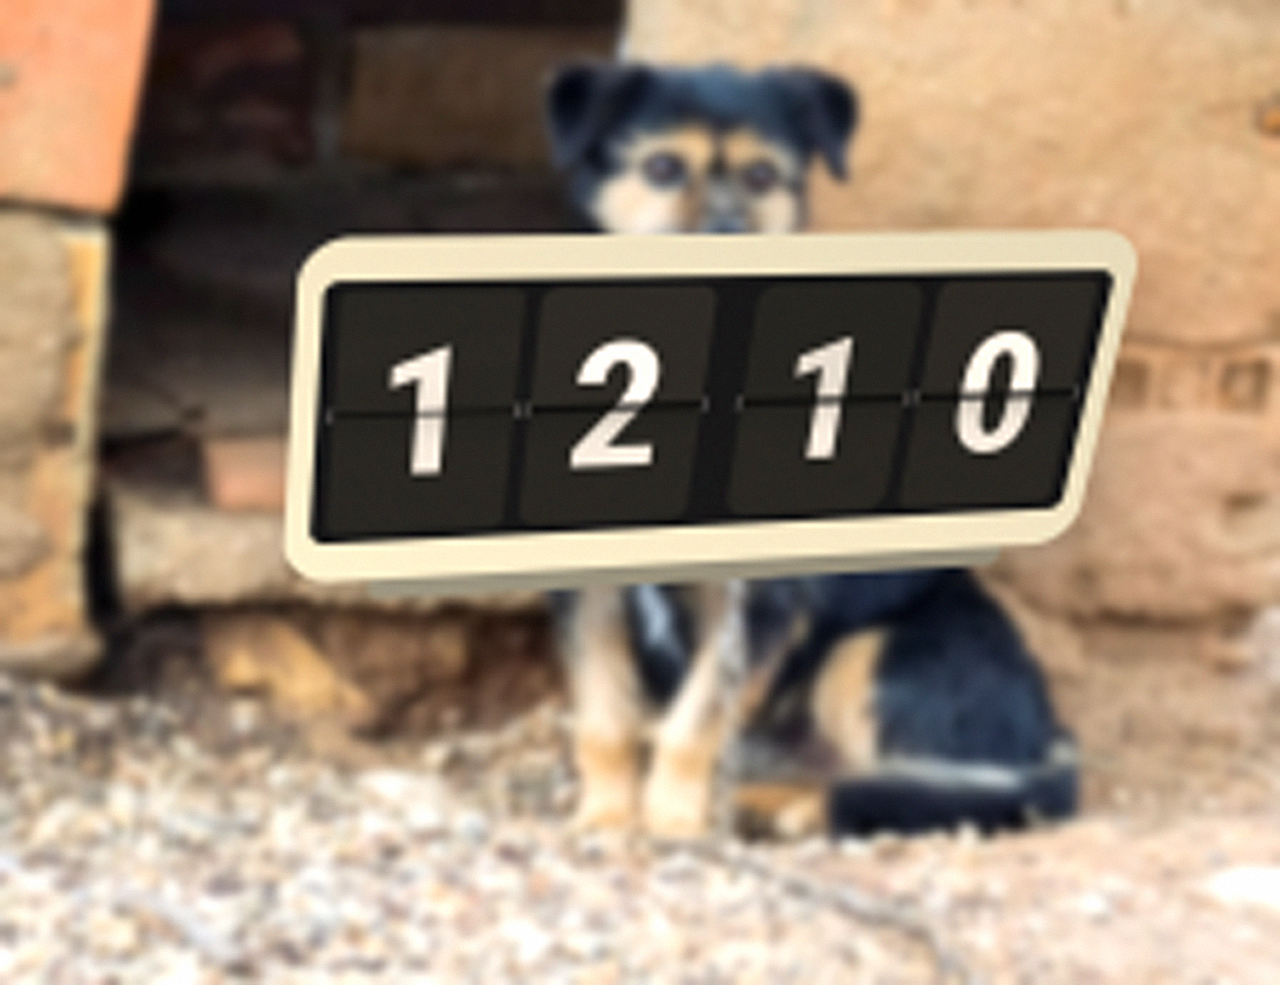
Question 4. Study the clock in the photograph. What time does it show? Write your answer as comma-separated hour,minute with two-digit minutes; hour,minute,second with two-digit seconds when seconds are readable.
12,10
